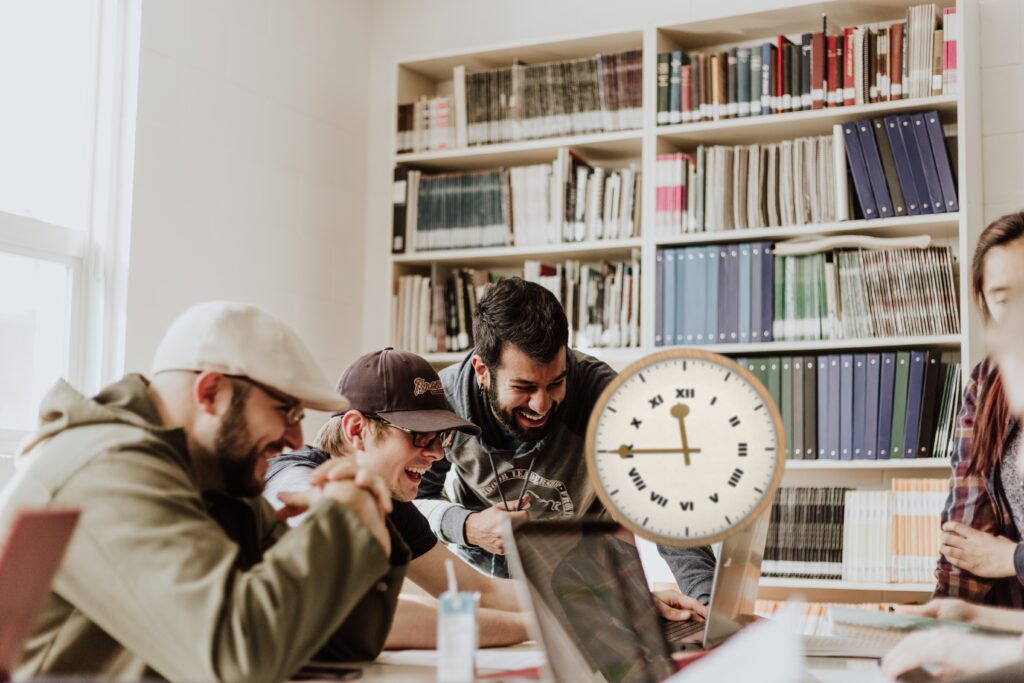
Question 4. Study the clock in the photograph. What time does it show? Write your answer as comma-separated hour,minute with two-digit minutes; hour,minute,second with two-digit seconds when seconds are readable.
11,45
